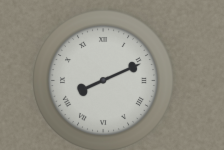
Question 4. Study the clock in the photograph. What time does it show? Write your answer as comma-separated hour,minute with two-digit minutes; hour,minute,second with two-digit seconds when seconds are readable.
8,11
